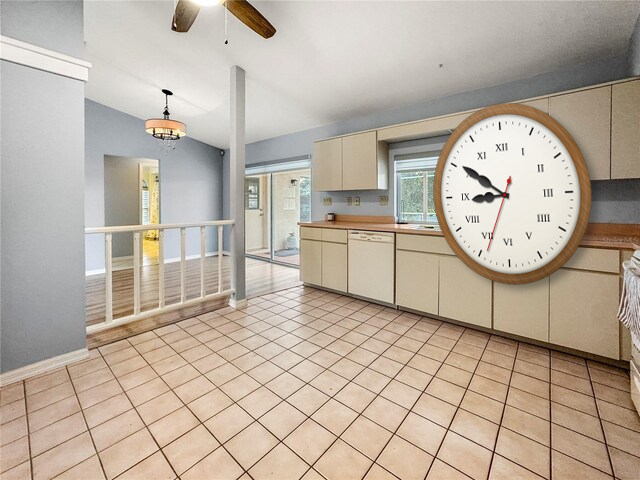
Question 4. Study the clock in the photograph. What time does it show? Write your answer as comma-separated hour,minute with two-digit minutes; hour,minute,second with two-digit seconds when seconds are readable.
8,50,34
